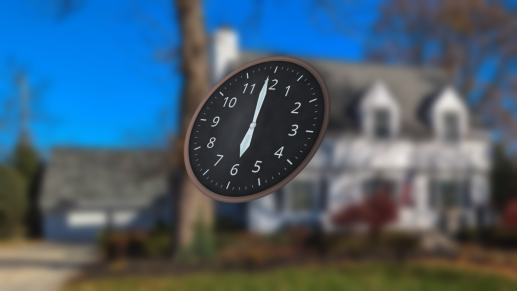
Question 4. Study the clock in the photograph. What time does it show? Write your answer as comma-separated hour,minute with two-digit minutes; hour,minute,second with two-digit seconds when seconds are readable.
5,59
